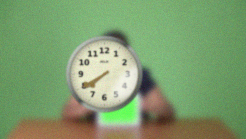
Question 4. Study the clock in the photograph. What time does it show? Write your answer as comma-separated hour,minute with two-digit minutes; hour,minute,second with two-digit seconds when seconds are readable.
7,40
